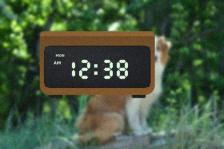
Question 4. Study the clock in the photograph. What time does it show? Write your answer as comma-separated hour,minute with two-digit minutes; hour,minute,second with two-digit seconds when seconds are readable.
12,38
